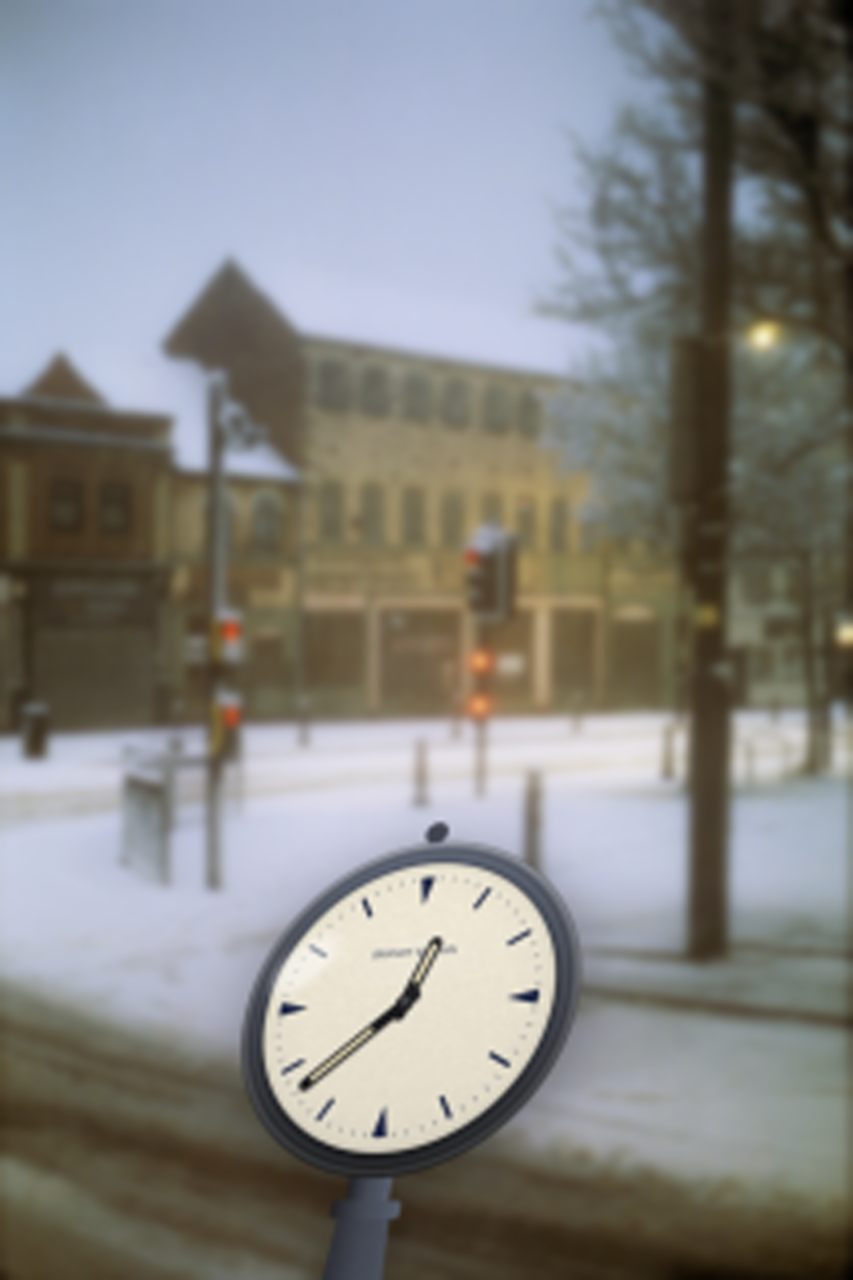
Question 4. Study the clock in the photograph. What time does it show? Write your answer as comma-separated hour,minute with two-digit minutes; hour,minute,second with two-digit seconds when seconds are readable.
12,38
